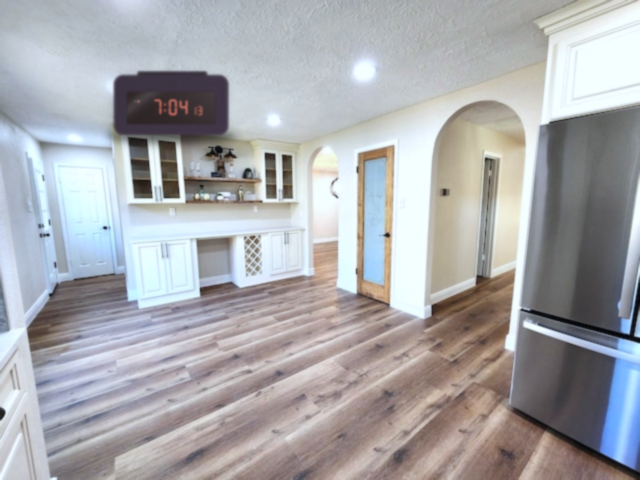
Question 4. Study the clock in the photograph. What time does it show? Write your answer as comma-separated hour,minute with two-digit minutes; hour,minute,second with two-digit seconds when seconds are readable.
7,04
